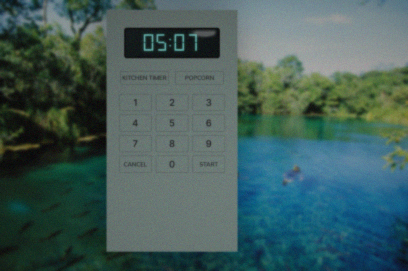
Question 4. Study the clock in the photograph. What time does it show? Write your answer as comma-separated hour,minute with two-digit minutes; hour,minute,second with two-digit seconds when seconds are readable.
5,07
